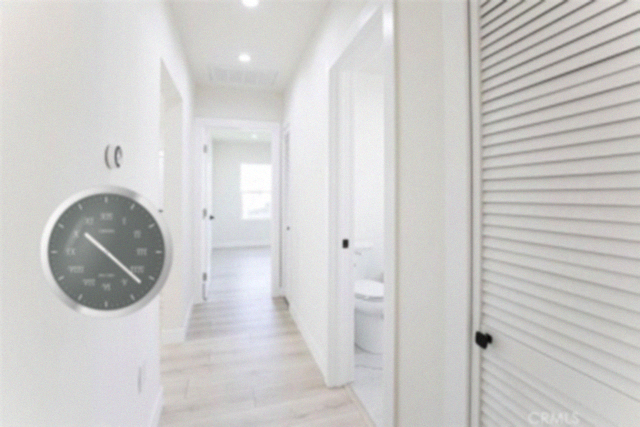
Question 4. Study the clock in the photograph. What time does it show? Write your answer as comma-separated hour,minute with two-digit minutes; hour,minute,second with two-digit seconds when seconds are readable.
10,22
